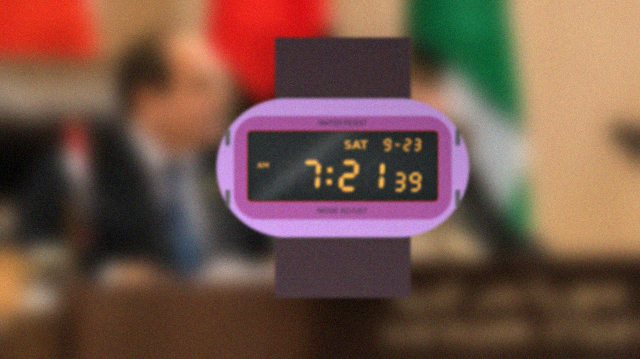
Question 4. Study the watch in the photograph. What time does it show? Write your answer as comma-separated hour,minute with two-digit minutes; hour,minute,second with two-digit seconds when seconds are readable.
7,21,39
